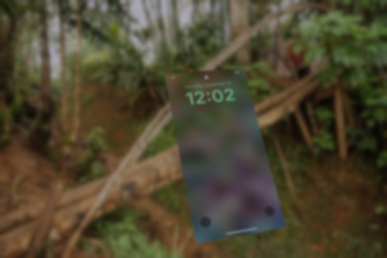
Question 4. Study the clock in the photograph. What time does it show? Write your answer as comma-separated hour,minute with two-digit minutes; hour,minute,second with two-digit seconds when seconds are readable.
12,02
